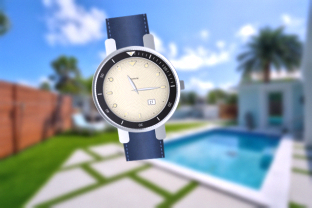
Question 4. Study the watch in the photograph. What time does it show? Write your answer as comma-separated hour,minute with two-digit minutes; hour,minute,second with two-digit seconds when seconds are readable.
11,15
